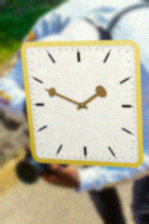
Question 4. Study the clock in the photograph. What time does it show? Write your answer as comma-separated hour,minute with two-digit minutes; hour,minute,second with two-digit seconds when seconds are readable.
1,49
